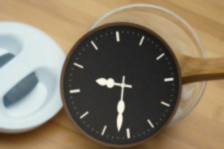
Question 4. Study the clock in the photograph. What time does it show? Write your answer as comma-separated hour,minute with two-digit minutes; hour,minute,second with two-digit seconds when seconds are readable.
9,32
